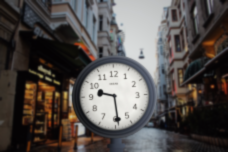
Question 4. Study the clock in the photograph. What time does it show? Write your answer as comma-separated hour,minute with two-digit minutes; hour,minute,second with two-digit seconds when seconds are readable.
9,29
